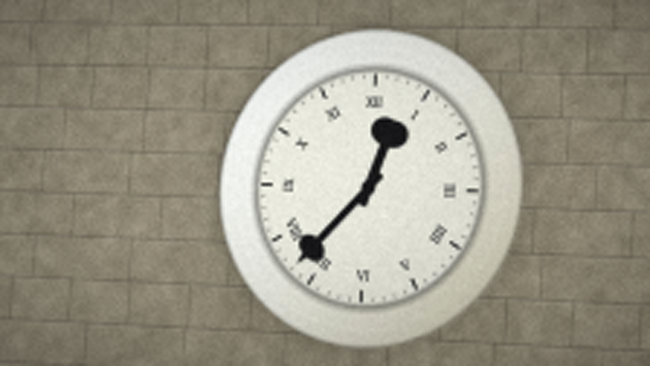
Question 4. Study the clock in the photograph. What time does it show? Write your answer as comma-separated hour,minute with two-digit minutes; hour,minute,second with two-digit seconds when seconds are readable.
12,37
